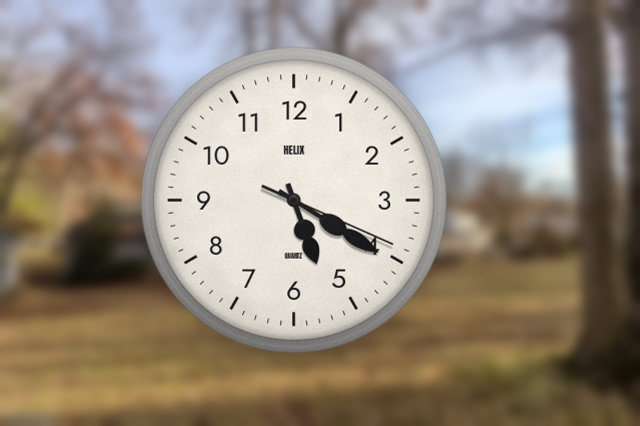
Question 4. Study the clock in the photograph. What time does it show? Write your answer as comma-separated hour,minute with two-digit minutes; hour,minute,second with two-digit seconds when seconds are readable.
5,20,19
